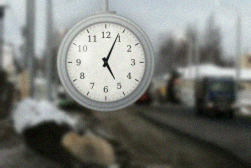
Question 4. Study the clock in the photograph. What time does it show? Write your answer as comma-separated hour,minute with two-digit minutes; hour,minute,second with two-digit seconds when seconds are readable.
5,04
